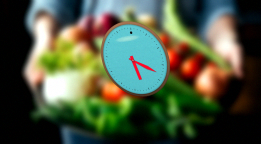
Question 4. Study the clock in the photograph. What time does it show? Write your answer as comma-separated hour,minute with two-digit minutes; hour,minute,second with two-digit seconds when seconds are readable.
5,18
